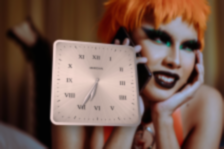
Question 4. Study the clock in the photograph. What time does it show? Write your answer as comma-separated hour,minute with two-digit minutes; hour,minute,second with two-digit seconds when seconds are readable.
6,35
